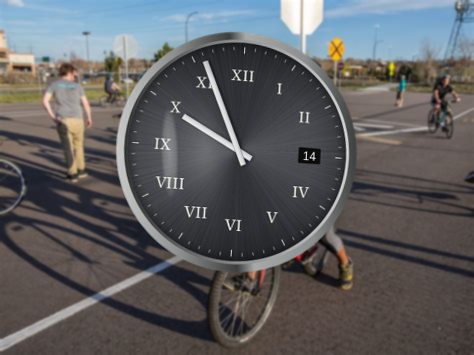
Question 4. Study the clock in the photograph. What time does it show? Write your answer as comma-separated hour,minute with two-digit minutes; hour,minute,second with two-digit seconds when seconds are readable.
9,56
